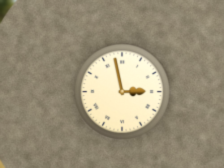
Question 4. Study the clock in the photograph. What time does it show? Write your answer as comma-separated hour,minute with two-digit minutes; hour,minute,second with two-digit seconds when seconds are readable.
2,58
